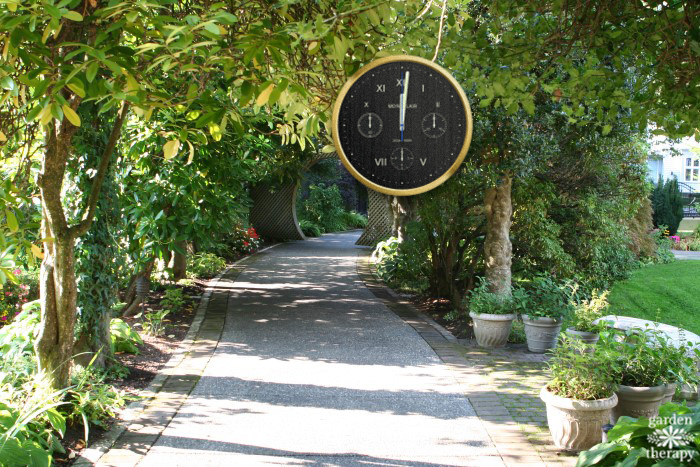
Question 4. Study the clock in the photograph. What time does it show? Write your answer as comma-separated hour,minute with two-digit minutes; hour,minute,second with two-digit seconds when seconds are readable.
12,01
